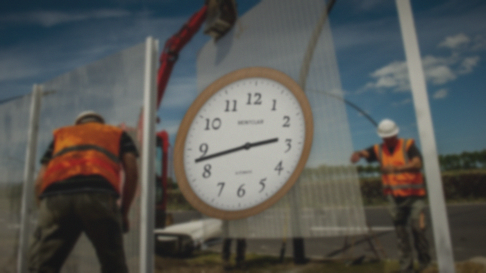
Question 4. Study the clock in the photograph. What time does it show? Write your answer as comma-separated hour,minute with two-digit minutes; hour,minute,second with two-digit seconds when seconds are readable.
2,43
